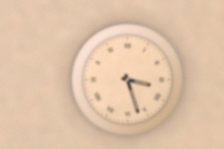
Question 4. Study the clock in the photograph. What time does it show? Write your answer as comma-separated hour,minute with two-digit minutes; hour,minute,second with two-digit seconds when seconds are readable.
3,27
